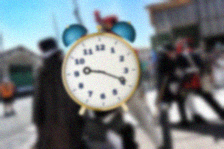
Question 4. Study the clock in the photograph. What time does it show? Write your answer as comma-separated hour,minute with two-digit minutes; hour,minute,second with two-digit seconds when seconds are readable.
9,19
